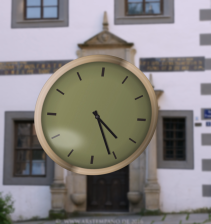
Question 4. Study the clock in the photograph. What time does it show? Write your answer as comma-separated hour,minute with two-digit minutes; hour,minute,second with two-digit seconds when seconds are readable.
4,26
